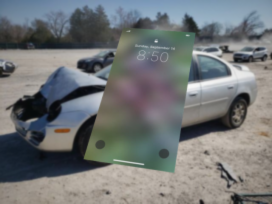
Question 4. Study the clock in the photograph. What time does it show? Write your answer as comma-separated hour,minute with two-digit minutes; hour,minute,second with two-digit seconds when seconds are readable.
8,50
